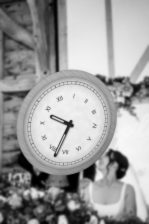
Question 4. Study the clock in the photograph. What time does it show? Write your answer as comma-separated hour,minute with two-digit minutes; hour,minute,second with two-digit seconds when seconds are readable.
10,38
